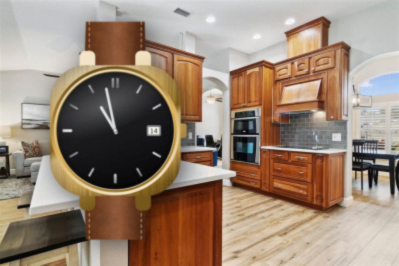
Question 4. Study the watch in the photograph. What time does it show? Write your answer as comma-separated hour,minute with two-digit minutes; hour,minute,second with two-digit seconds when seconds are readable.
10,58
